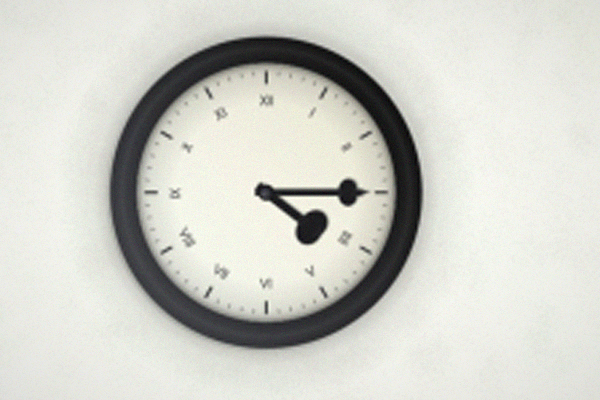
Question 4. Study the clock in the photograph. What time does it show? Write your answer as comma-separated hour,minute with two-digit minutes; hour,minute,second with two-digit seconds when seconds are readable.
4,15
